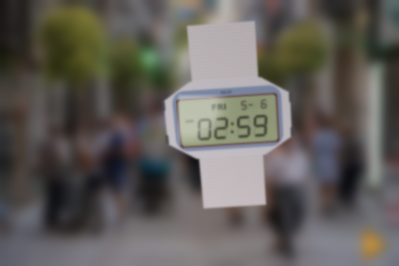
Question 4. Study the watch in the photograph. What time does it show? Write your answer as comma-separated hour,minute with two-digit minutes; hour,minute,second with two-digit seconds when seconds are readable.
2,59
